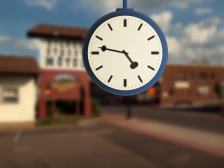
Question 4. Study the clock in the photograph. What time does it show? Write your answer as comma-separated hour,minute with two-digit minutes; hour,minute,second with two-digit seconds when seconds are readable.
4,47
